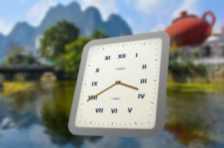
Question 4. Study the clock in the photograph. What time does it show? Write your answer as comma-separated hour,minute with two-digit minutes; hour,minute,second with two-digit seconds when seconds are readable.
3,40
